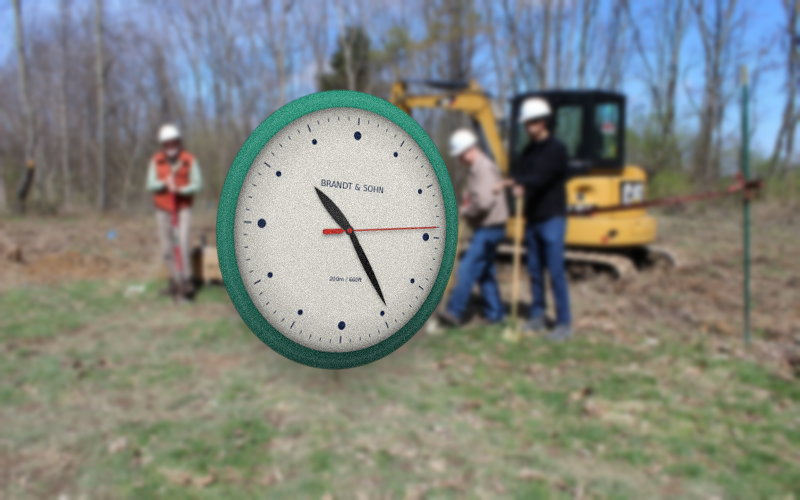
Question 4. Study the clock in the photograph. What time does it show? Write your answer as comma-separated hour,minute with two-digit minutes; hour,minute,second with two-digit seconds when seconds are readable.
10,24,14
